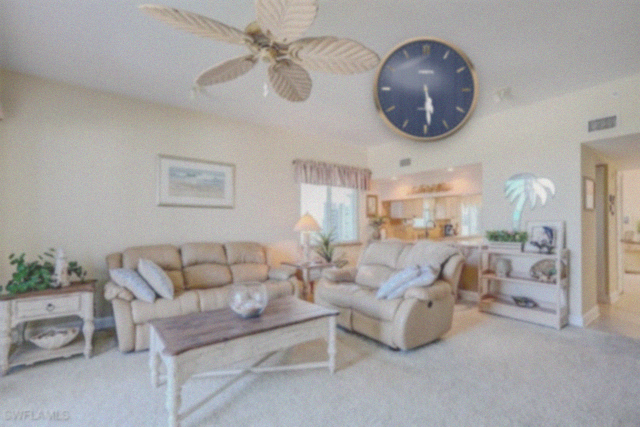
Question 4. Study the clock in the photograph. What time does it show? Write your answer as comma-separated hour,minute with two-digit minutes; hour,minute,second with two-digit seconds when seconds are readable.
5,29
